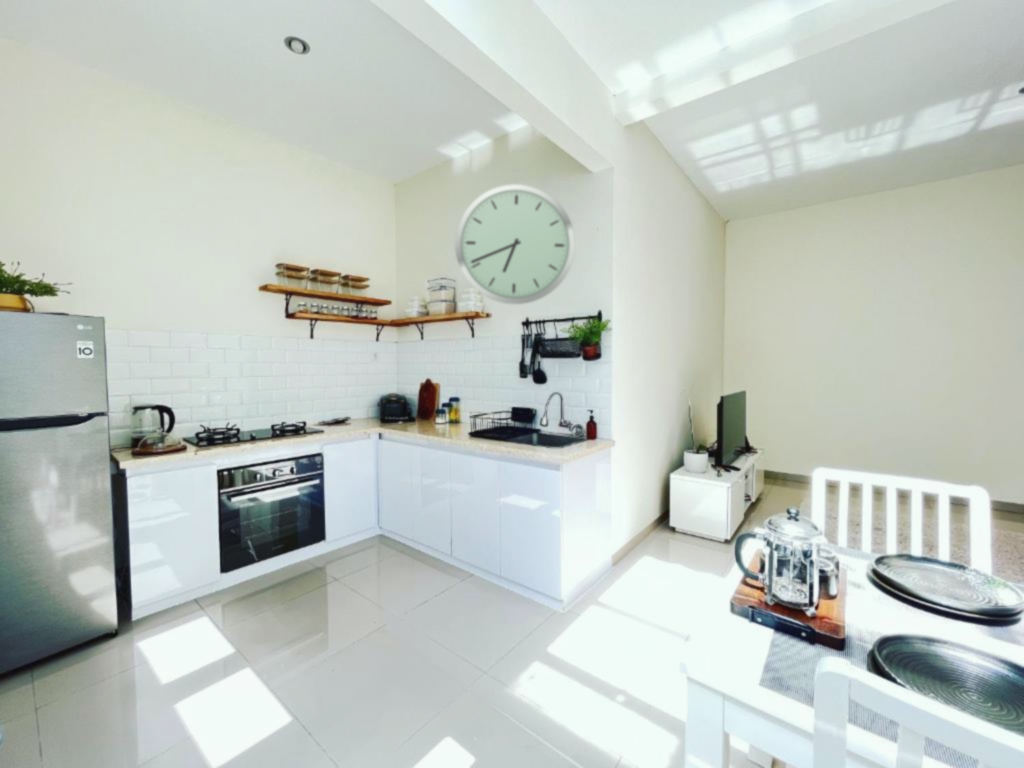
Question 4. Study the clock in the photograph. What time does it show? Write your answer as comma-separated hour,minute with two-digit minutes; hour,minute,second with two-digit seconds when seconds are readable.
6,41
